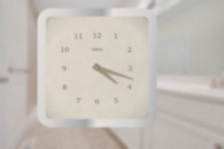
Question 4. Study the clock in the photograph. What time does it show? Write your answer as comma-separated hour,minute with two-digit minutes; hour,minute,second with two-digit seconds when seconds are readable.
4,18
